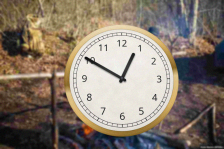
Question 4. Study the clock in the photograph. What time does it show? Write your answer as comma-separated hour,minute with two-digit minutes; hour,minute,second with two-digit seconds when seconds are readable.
12,50
